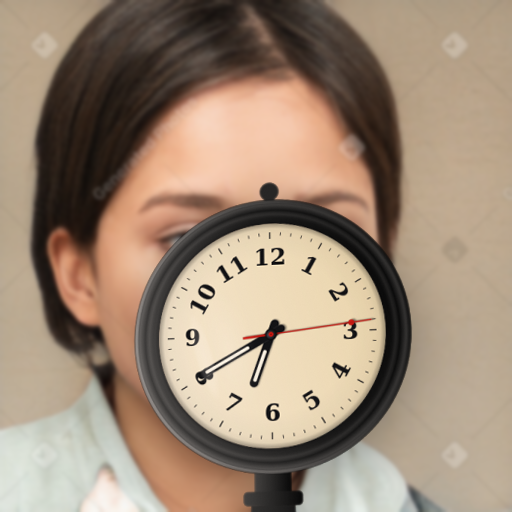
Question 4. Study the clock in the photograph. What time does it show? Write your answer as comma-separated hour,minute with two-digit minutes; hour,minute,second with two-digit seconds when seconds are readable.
6,40,14
